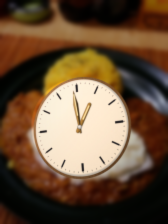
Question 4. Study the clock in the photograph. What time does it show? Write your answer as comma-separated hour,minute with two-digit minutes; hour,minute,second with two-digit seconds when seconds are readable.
12,59
